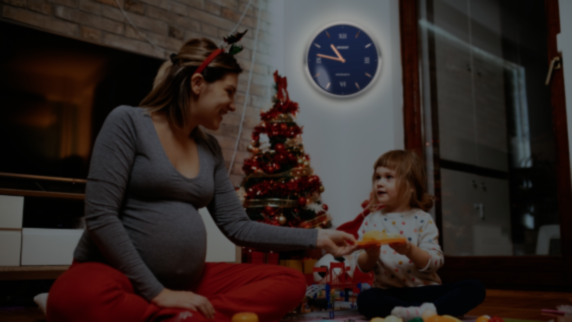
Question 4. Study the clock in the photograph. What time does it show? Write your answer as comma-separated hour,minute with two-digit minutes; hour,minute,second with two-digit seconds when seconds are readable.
10,47
